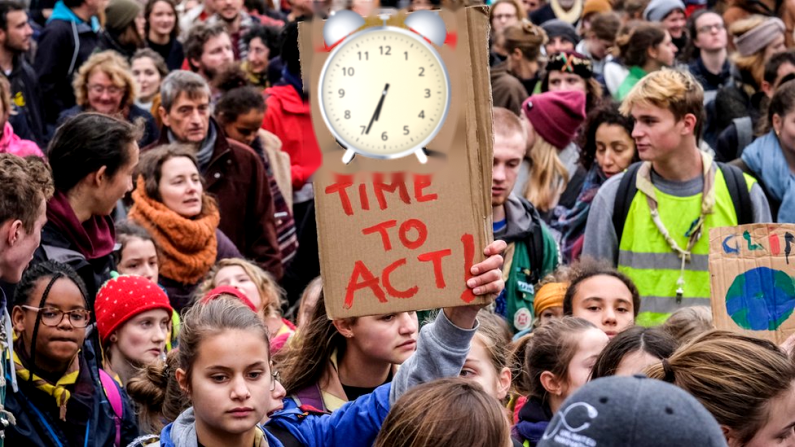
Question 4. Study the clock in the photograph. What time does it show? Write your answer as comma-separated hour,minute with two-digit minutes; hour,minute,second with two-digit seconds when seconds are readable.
6,34
